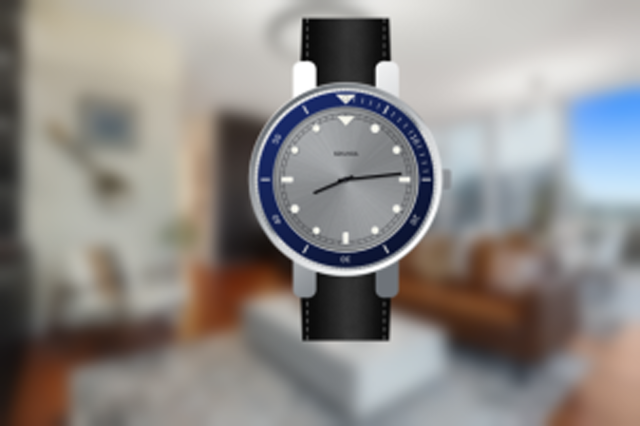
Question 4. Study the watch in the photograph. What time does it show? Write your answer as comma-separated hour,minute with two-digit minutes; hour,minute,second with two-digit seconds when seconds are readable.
8,14
